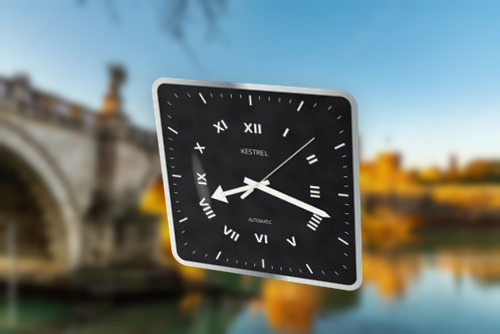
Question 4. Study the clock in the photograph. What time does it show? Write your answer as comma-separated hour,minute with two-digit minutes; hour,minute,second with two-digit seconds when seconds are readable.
8,18,08
